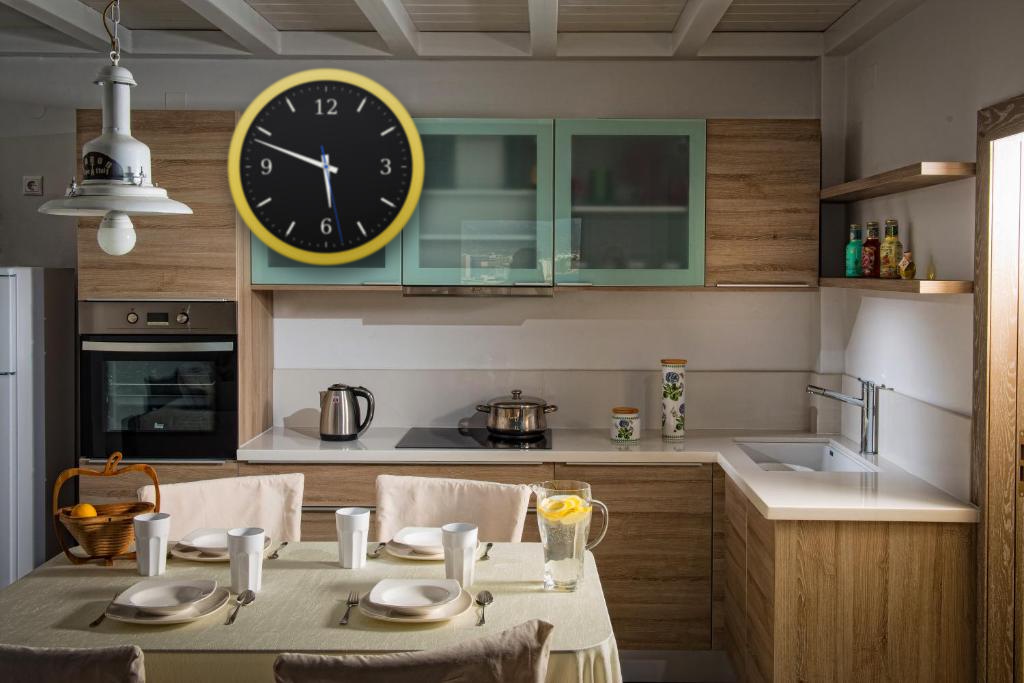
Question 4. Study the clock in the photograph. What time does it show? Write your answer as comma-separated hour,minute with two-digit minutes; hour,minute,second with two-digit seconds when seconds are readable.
5,48,28
